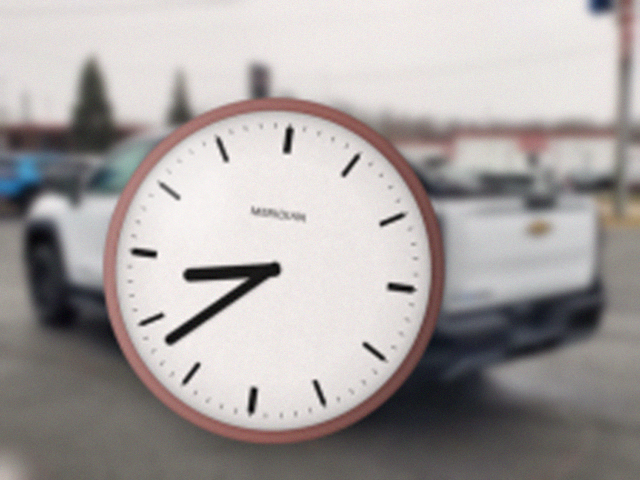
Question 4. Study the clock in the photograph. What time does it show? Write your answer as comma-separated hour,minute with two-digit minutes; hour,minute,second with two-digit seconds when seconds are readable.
8,38
